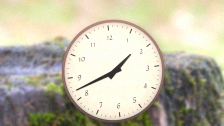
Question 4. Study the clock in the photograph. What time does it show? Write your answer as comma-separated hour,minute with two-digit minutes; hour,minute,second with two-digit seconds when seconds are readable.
1,42
